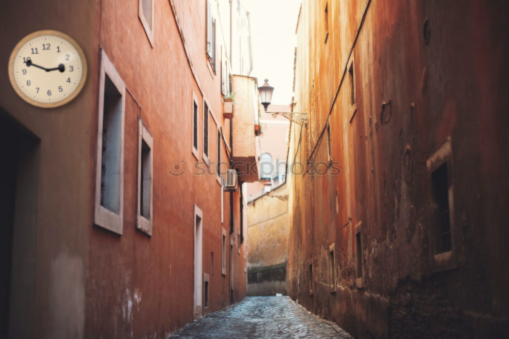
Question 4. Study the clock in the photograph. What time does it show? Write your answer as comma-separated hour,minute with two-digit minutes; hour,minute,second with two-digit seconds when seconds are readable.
2,49
